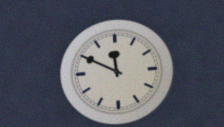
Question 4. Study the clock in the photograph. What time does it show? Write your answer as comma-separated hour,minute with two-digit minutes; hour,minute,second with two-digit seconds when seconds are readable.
11,50
